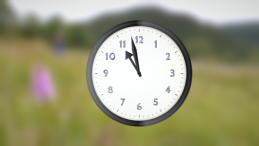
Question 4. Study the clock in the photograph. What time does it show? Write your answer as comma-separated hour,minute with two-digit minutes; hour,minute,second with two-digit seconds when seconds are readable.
10,58
